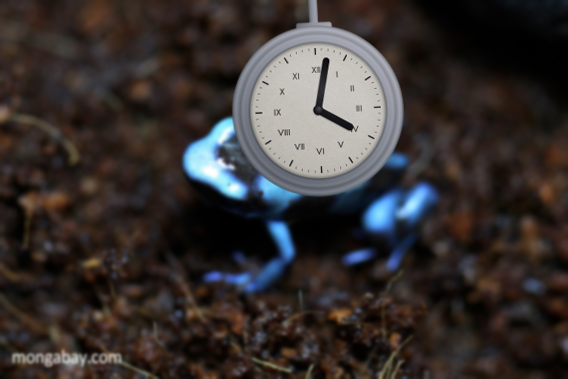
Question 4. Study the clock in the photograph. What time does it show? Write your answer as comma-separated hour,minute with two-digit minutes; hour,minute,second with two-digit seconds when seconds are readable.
4,02
